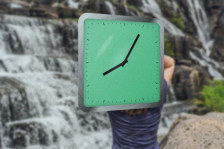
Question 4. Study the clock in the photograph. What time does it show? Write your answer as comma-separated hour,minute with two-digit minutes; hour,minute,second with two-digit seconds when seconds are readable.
8,05
